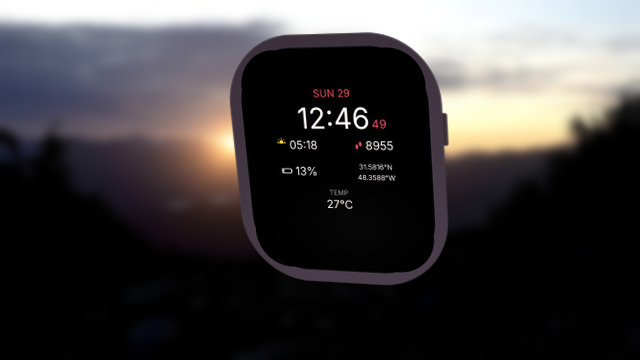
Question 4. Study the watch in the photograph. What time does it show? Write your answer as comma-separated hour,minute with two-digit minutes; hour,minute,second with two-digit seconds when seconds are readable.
12,46,49
